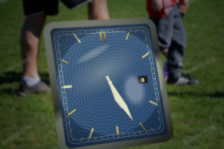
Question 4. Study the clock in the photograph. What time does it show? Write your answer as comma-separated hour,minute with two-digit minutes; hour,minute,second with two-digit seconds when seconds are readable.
5,26
